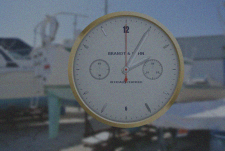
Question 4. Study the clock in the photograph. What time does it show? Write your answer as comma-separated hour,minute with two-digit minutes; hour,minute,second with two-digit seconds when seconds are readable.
2,05
